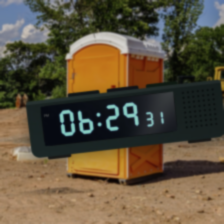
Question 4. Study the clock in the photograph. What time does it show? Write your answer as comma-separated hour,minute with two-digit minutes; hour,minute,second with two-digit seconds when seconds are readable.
6,29,31
